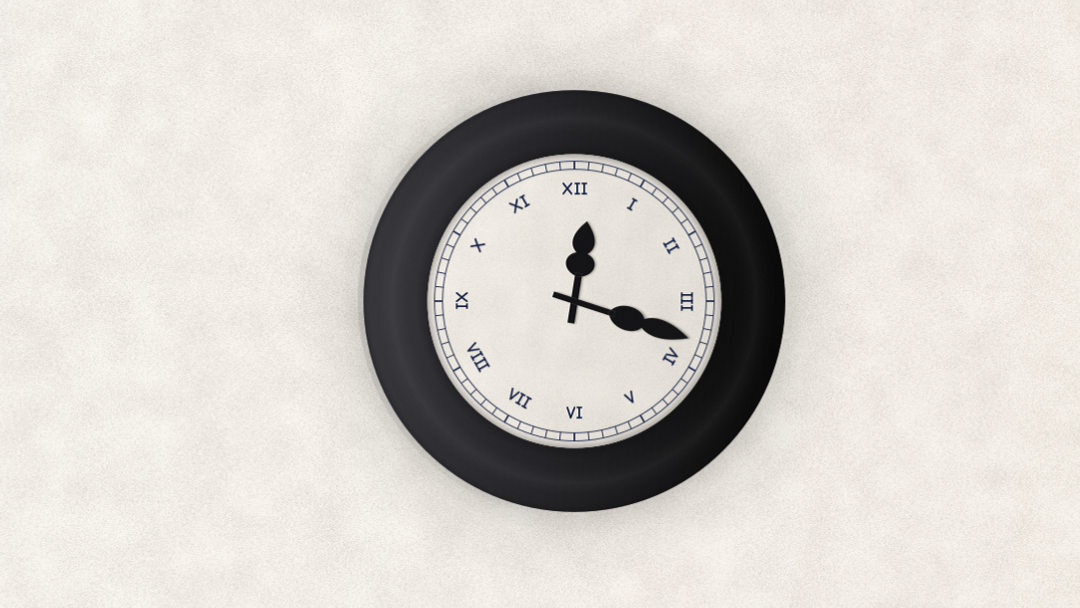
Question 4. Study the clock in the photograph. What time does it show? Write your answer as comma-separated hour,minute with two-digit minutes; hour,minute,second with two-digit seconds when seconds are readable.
12,18
